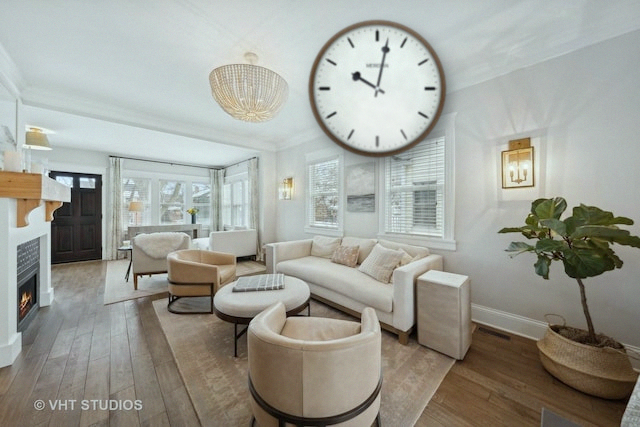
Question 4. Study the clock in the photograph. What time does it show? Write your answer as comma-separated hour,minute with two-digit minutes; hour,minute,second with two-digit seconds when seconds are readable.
10,02
